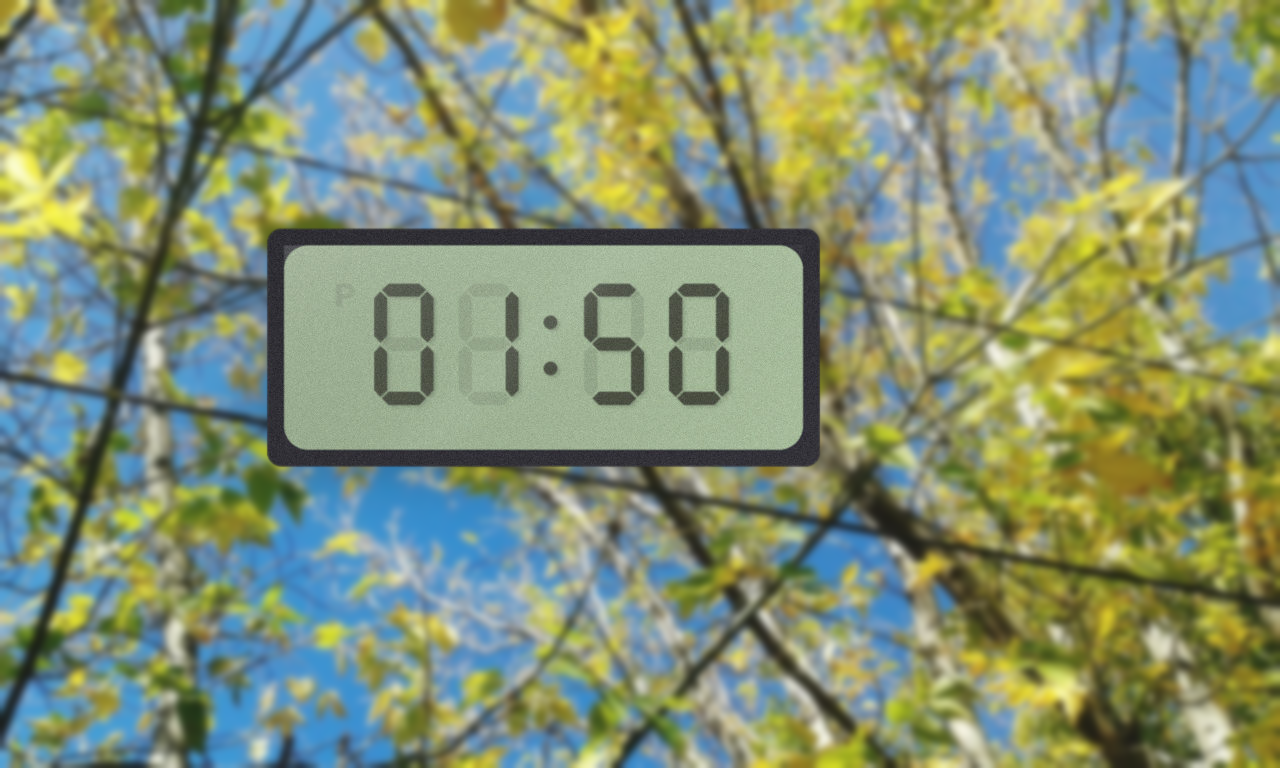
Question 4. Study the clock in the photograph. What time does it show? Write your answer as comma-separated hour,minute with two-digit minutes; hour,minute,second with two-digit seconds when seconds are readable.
1,50
